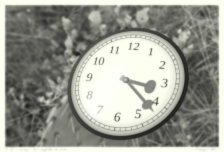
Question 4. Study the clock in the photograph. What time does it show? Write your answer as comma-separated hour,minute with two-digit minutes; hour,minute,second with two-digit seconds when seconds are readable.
3,22
